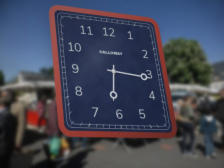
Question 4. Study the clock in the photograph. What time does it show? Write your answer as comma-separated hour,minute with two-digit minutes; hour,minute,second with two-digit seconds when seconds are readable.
6,16
